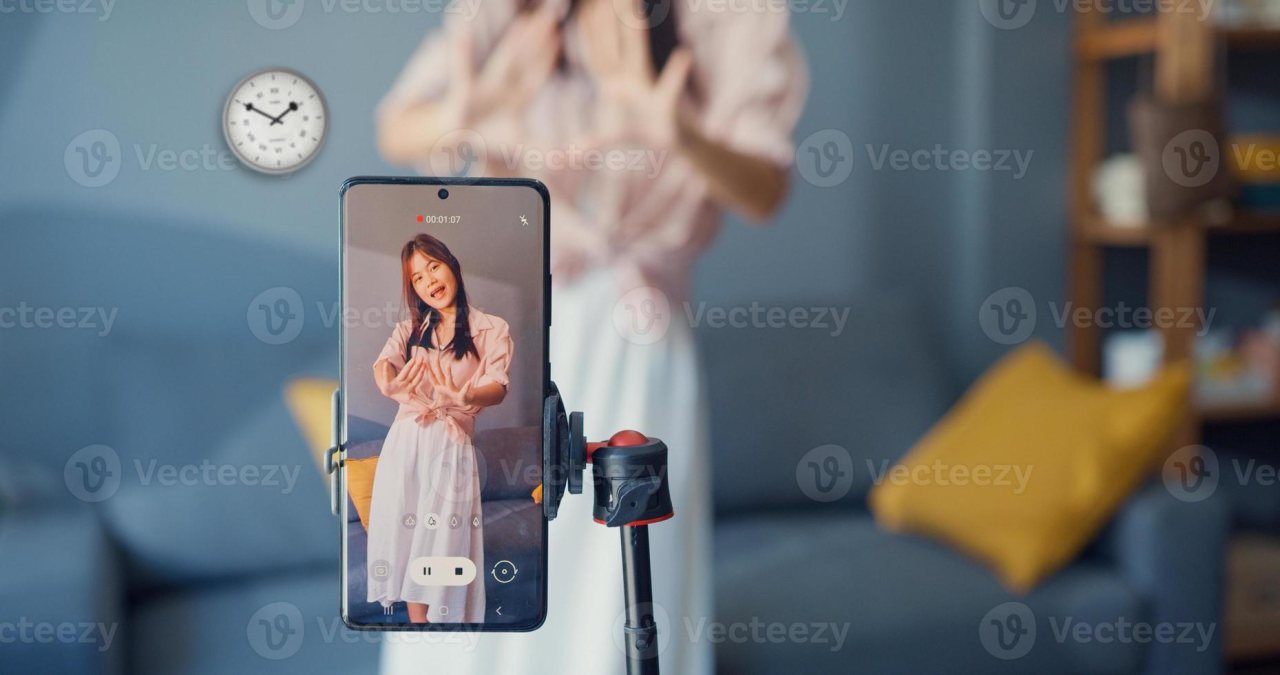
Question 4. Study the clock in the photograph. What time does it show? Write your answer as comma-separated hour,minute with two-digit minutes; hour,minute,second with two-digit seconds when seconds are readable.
1,50
